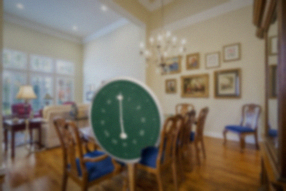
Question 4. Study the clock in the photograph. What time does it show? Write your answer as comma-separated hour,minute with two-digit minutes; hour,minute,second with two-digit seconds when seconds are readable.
6,01
